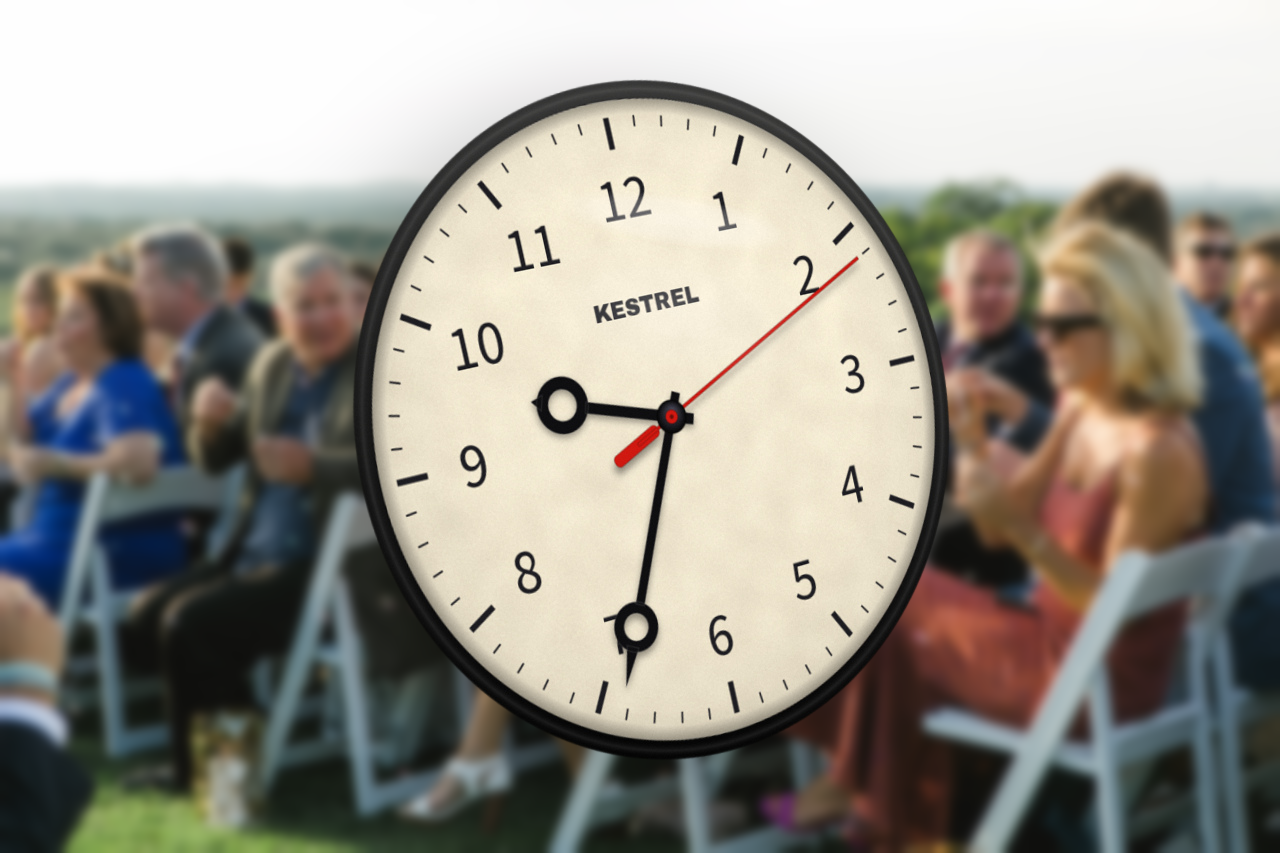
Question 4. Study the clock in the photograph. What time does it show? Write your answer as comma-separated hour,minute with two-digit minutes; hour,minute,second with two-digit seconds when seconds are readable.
9,34,11
